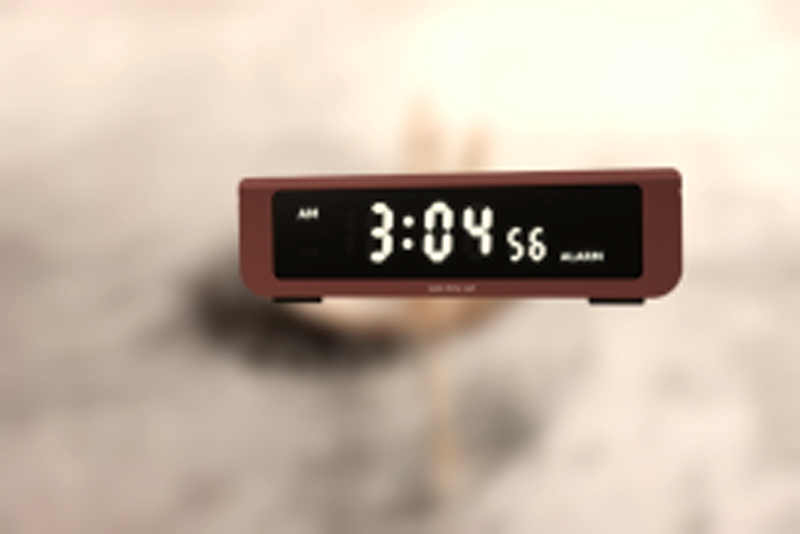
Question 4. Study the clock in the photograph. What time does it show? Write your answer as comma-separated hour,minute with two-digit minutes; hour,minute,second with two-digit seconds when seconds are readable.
3,04,56
